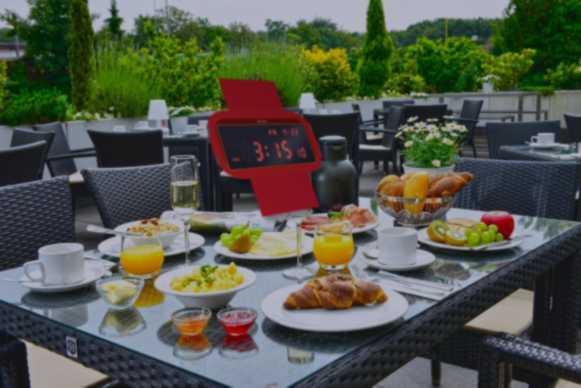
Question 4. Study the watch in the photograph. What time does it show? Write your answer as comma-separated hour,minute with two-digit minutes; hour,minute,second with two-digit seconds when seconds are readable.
3,15
